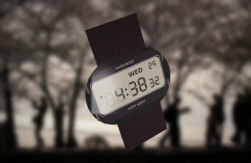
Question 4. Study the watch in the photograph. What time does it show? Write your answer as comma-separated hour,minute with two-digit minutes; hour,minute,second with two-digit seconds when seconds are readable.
4,38,32
